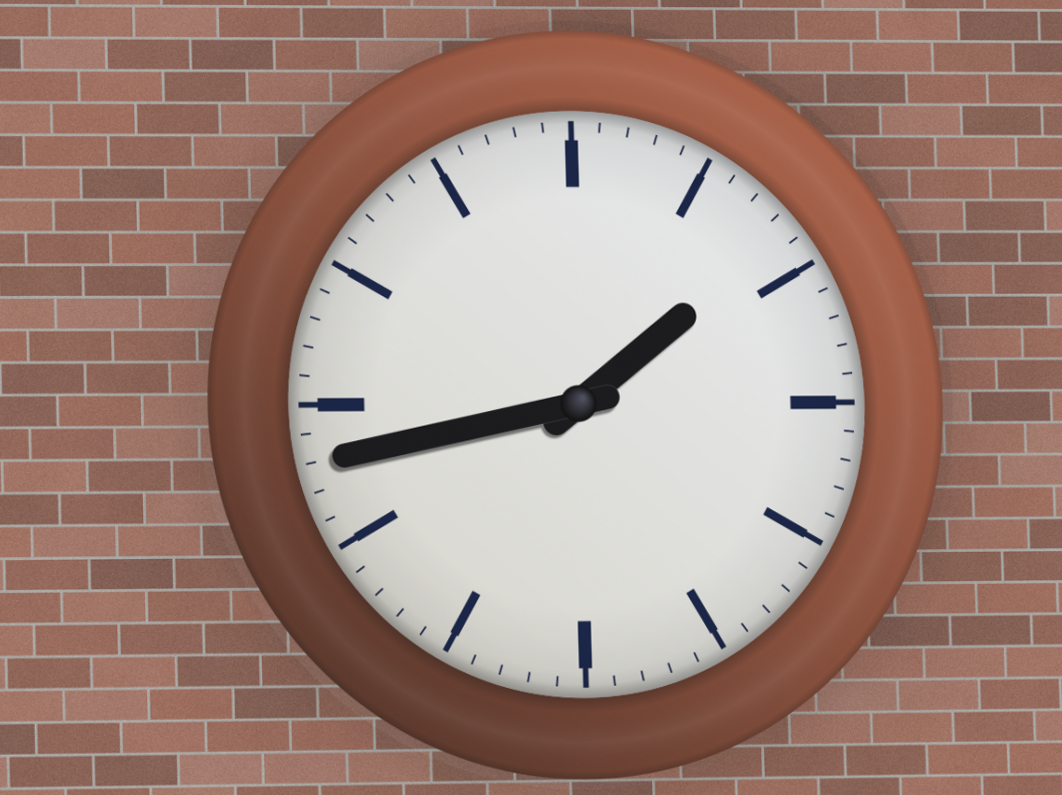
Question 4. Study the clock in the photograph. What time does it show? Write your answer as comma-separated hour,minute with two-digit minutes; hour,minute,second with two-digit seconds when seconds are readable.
1,43
